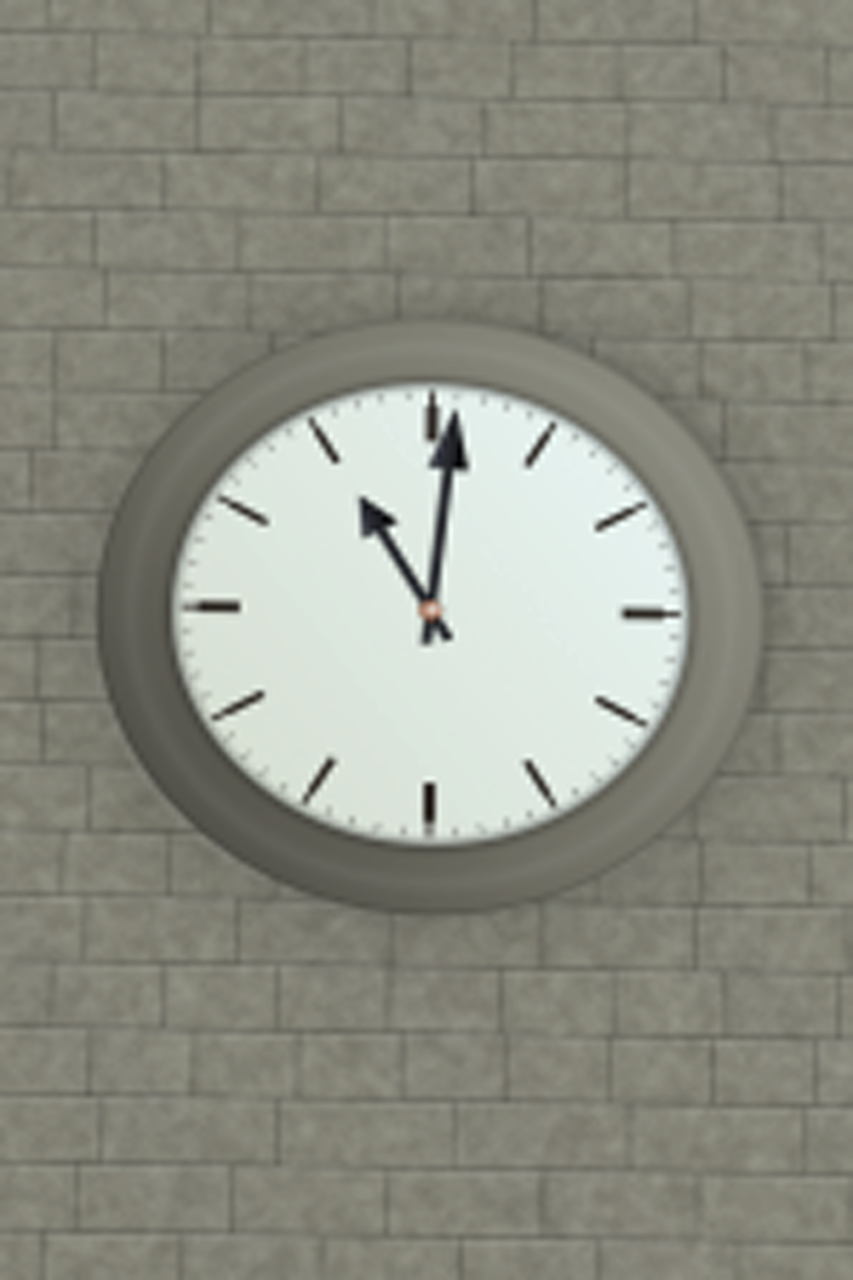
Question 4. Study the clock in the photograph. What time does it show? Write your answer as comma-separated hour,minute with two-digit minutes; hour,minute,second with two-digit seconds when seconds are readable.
11,01
